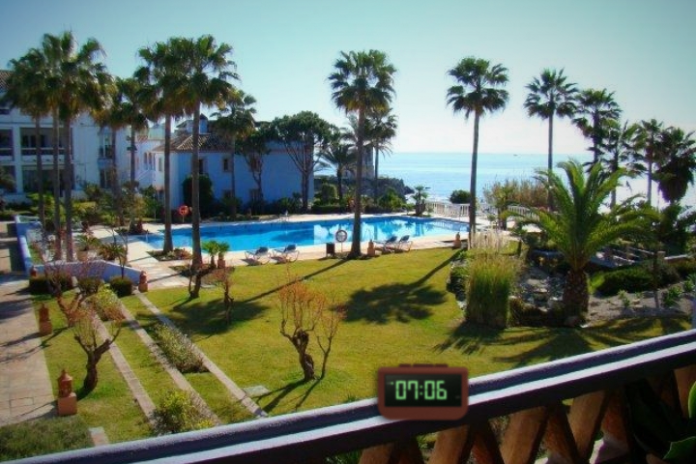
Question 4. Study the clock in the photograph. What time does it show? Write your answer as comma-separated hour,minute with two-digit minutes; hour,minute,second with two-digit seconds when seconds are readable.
7,06
